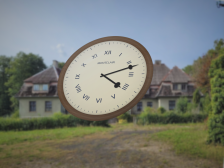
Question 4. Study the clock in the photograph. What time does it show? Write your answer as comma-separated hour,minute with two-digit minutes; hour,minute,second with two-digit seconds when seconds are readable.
4,12
